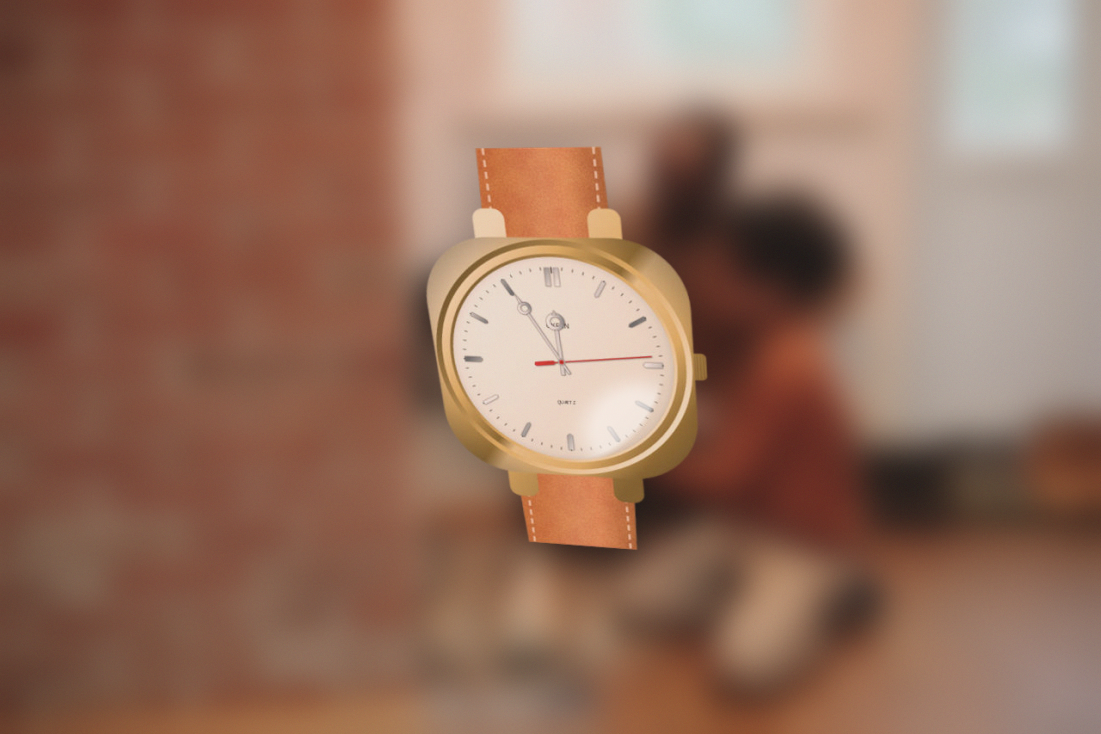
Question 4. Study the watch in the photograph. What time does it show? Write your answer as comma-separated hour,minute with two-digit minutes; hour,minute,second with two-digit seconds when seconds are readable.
11,55,14
